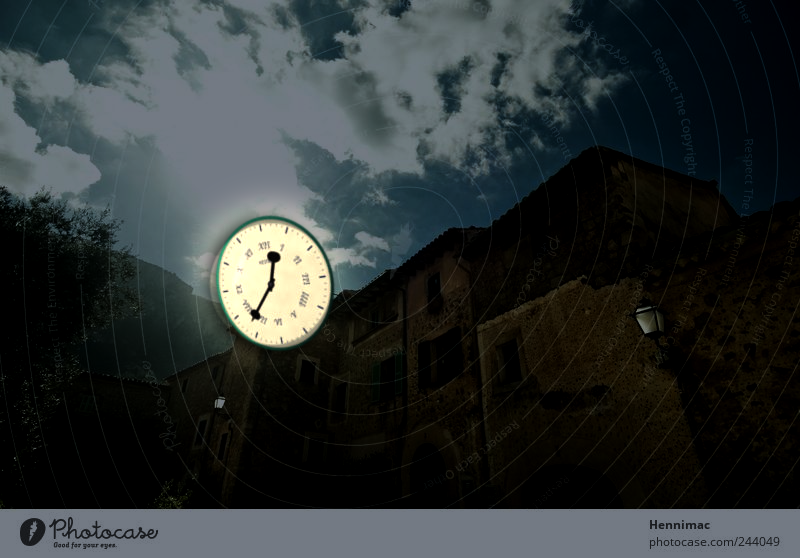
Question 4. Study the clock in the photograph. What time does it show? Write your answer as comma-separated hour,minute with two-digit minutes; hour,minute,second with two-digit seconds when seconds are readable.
12,37
